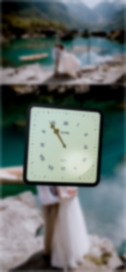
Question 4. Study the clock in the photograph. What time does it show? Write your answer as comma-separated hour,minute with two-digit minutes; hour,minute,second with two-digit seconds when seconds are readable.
10,54
